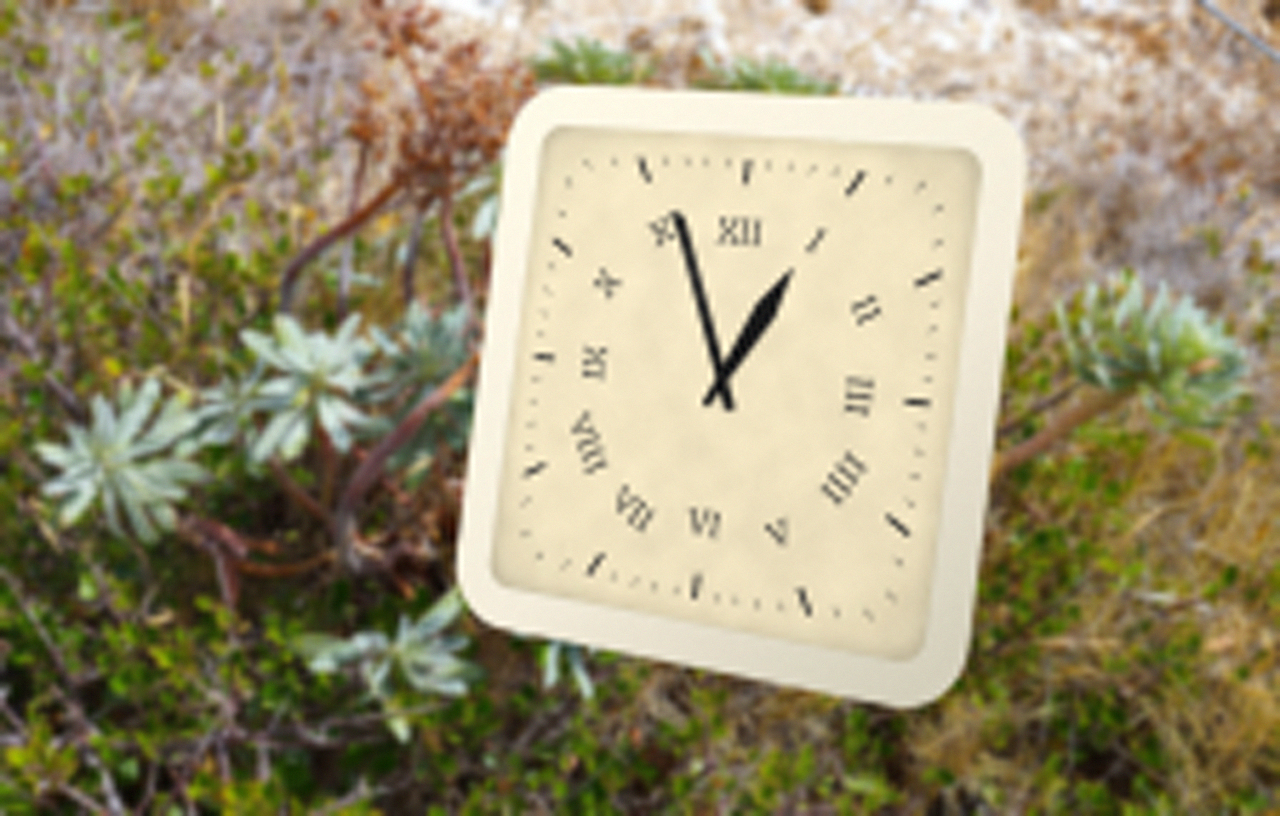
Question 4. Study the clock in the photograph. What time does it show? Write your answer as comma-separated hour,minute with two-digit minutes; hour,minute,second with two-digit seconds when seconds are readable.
12,56
